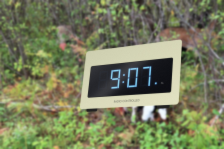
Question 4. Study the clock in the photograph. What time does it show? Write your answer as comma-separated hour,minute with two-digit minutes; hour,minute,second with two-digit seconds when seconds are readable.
9,07
